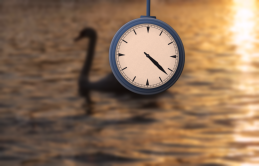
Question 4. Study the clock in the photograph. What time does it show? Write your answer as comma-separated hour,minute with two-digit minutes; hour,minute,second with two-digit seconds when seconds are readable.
4,22
